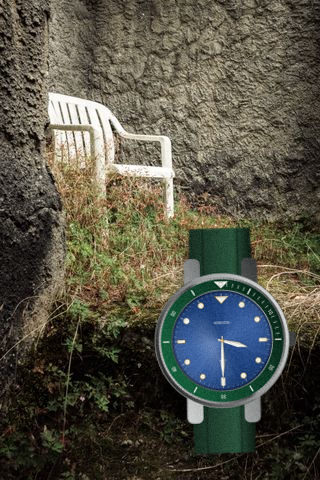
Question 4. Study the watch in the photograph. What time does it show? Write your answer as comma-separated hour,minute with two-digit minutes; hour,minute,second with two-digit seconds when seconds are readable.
3,30
